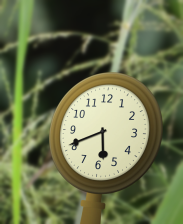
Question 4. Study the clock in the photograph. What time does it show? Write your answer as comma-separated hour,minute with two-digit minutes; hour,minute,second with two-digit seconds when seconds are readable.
5,41
